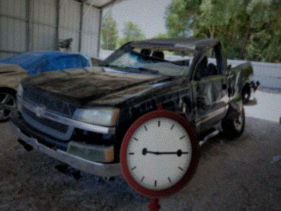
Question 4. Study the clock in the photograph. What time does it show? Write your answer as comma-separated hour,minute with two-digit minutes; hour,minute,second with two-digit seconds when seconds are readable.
9,15
